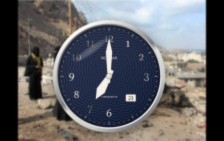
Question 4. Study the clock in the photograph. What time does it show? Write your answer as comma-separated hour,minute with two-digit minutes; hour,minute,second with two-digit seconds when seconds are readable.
7,00
